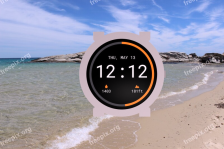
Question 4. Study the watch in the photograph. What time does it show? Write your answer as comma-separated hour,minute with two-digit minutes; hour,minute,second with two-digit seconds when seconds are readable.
12,12
